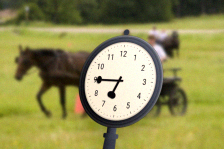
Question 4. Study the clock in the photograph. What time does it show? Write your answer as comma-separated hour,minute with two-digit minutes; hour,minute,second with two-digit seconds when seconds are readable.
6,45
